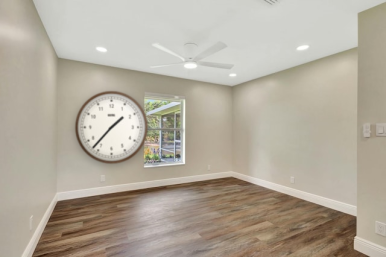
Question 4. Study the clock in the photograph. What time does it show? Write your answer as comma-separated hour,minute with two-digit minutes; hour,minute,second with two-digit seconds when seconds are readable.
1,37
